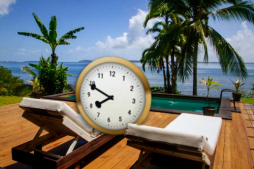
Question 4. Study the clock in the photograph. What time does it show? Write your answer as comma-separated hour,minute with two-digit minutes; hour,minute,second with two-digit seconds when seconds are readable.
7,49
